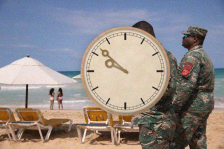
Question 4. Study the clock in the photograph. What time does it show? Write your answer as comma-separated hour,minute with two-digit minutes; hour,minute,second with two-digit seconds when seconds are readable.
9,52
